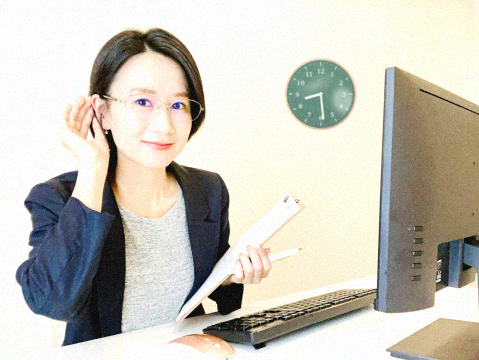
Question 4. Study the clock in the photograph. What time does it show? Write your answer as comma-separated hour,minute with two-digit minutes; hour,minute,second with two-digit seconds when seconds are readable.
8,29
